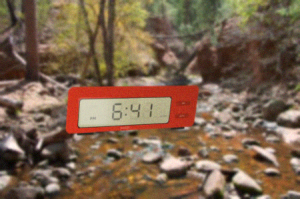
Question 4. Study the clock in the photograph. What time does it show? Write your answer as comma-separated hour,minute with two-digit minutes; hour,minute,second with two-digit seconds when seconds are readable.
6,41
